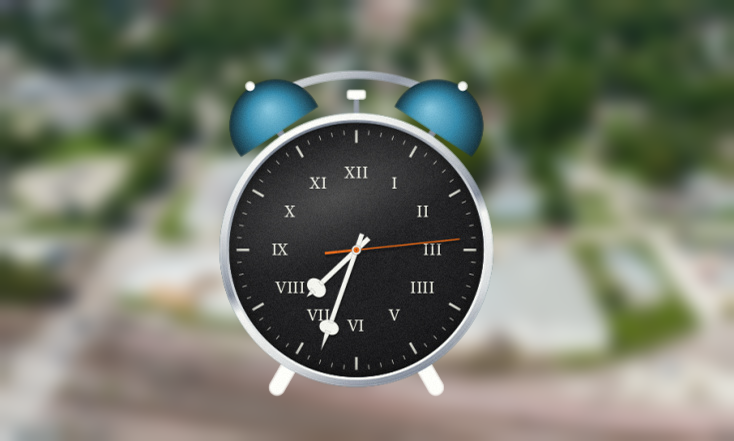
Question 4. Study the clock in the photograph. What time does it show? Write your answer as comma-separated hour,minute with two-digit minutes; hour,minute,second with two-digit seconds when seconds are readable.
7,33,14
